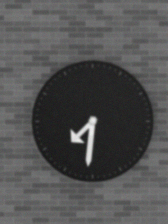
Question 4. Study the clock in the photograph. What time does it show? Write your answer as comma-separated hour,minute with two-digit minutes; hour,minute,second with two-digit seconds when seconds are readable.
7,31
